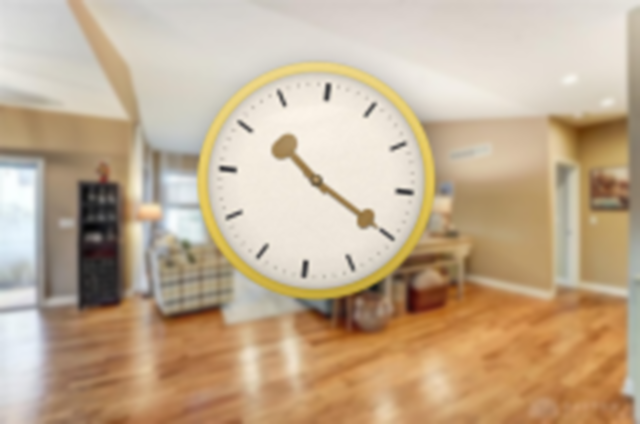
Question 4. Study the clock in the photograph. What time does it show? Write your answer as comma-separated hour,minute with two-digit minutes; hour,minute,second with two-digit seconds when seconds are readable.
10,20
